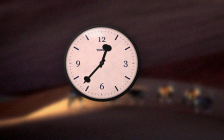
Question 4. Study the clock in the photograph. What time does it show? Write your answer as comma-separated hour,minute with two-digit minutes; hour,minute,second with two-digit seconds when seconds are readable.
12,37
